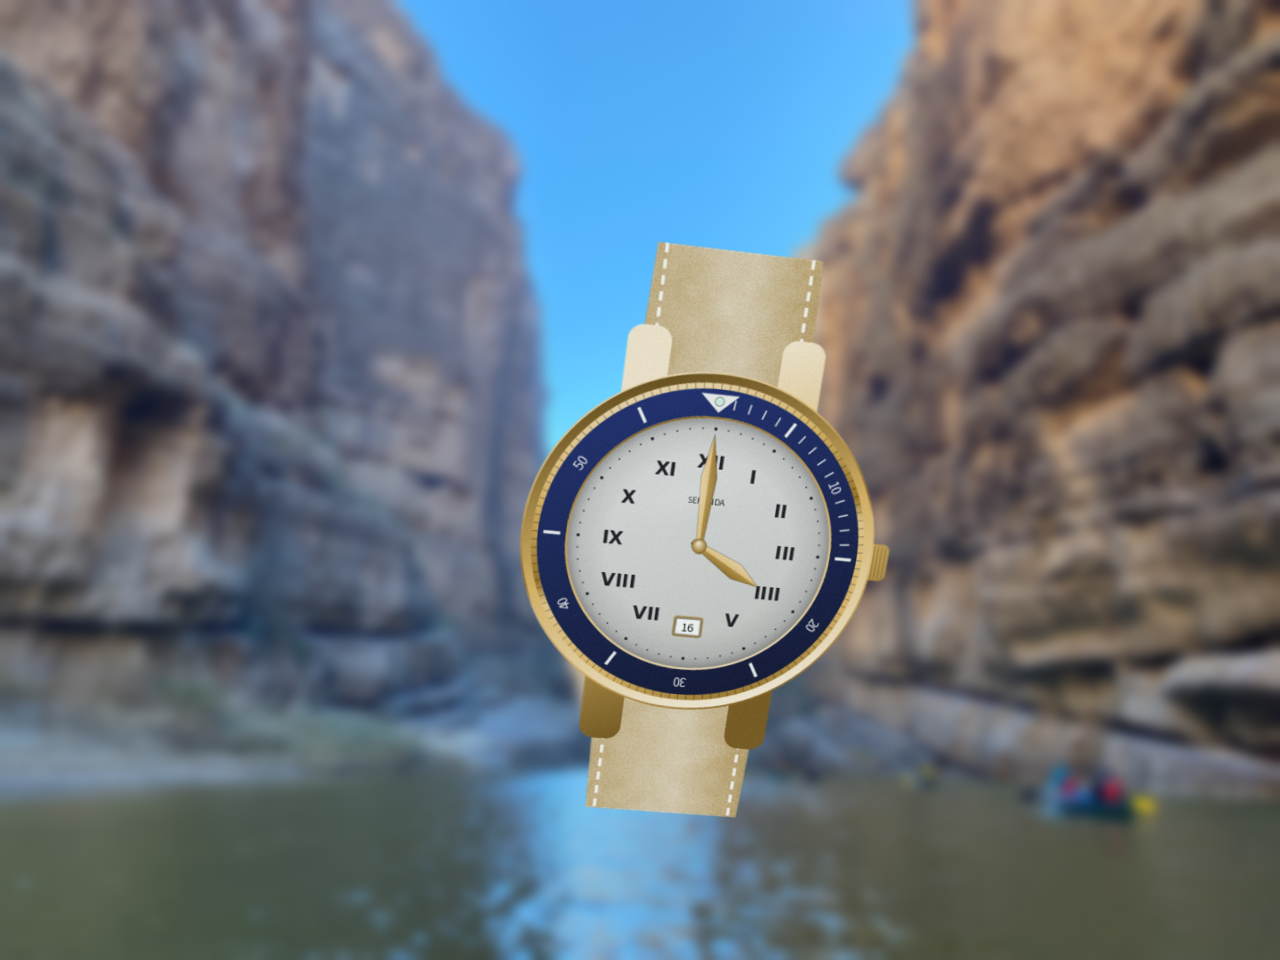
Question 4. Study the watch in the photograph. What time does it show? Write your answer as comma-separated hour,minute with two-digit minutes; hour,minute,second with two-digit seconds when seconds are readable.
4,00
